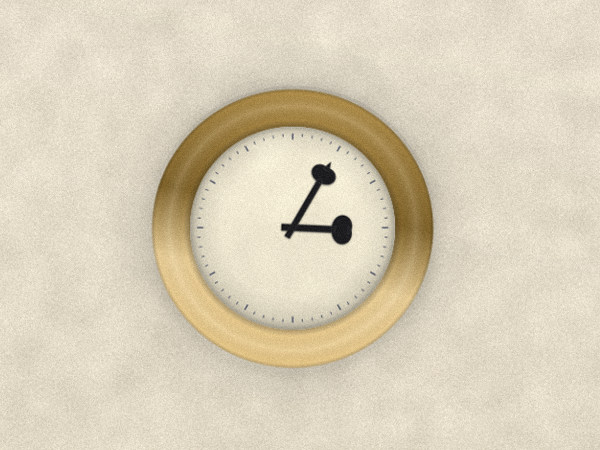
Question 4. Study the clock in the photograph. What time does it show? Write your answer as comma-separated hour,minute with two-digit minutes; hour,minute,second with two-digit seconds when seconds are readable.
3,05
